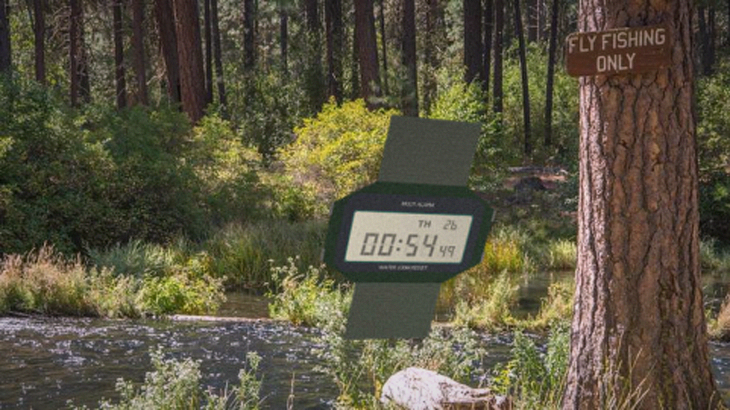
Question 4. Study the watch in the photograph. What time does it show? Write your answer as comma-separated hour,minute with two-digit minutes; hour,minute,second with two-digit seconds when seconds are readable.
0,54,49
